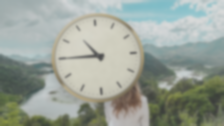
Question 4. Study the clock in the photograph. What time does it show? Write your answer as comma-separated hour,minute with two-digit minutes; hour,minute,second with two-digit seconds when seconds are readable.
10,45
